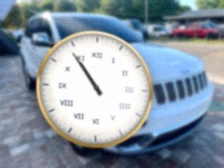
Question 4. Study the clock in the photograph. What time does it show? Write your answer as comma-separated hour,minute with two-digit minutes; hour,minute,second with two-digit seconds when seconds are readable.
10,54
